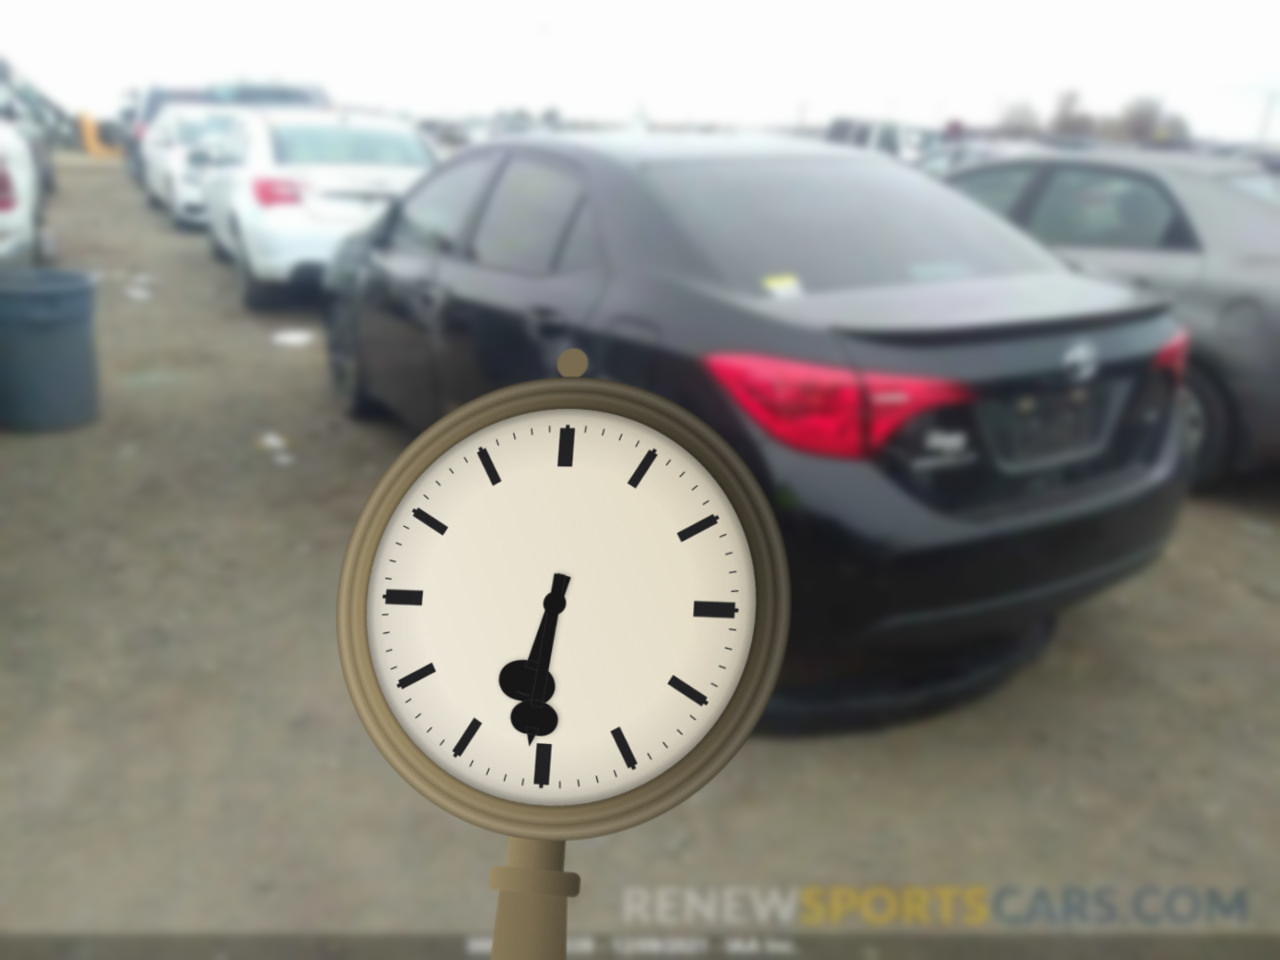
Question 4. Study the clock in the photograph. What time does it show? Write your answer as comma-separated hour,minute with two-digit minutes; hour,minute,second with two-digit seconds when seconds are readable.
6,31
